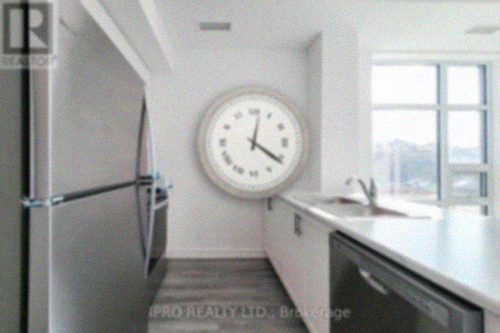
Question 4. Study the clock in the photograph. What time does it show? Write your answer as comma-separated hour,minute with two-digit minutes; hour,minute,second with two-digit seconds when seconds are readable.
12,21
